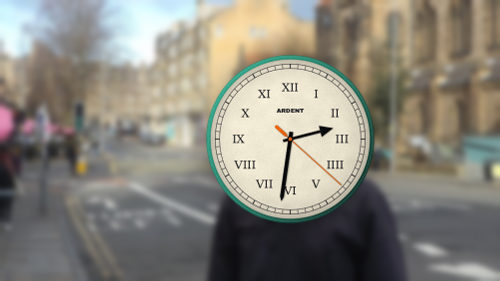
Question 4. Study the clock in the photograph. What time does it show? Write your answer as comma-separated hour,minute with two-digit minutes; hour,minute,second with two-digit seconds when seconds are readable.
2,31,22
